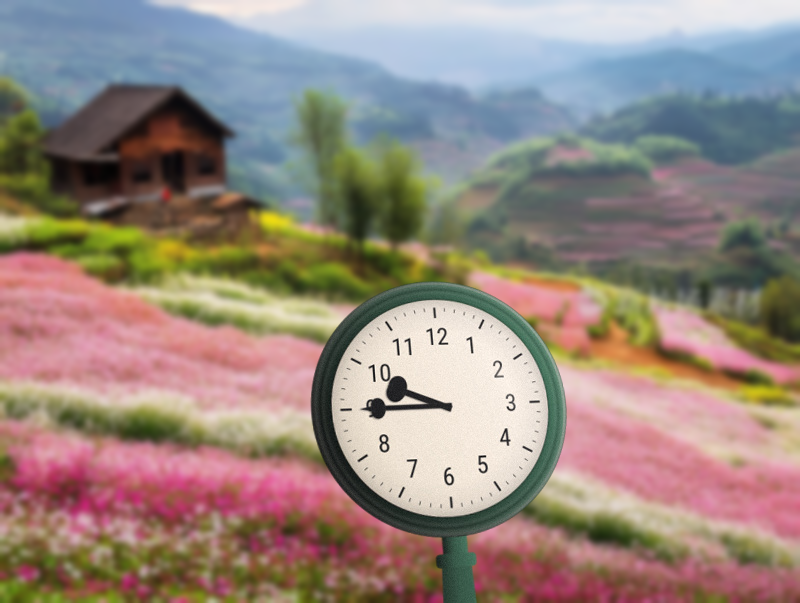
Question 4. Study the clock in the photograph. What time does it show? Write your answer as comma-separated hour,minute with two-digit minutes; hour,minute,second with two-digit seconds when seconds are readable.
9,45
